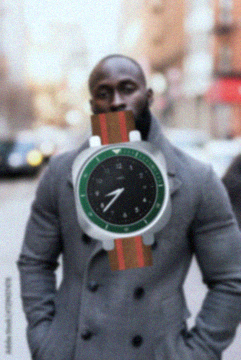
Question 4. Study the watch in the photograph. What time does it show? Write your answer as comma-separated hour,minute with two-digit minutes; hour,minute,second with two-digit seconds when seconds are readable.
8,38
